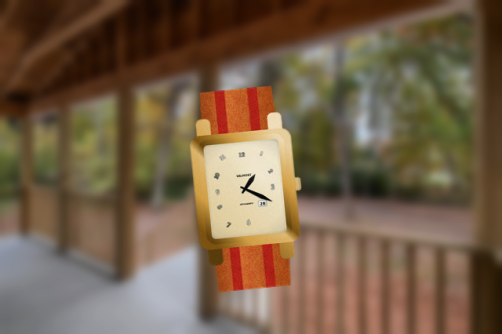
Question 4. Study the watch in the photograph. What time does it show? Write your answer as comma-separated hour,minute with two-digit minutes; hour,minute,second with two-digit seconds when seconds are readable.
1,20
